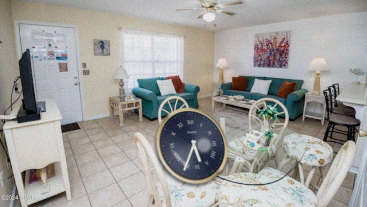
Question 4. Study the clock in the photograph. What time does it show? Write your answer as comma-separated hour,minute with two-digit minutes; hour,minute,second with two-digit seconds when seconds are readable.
5,35
